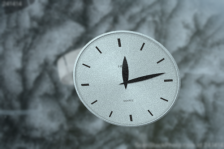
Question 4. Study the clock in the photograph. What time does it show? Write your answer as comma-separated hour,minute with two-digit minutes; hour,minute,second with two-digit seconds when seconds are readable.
12,13
